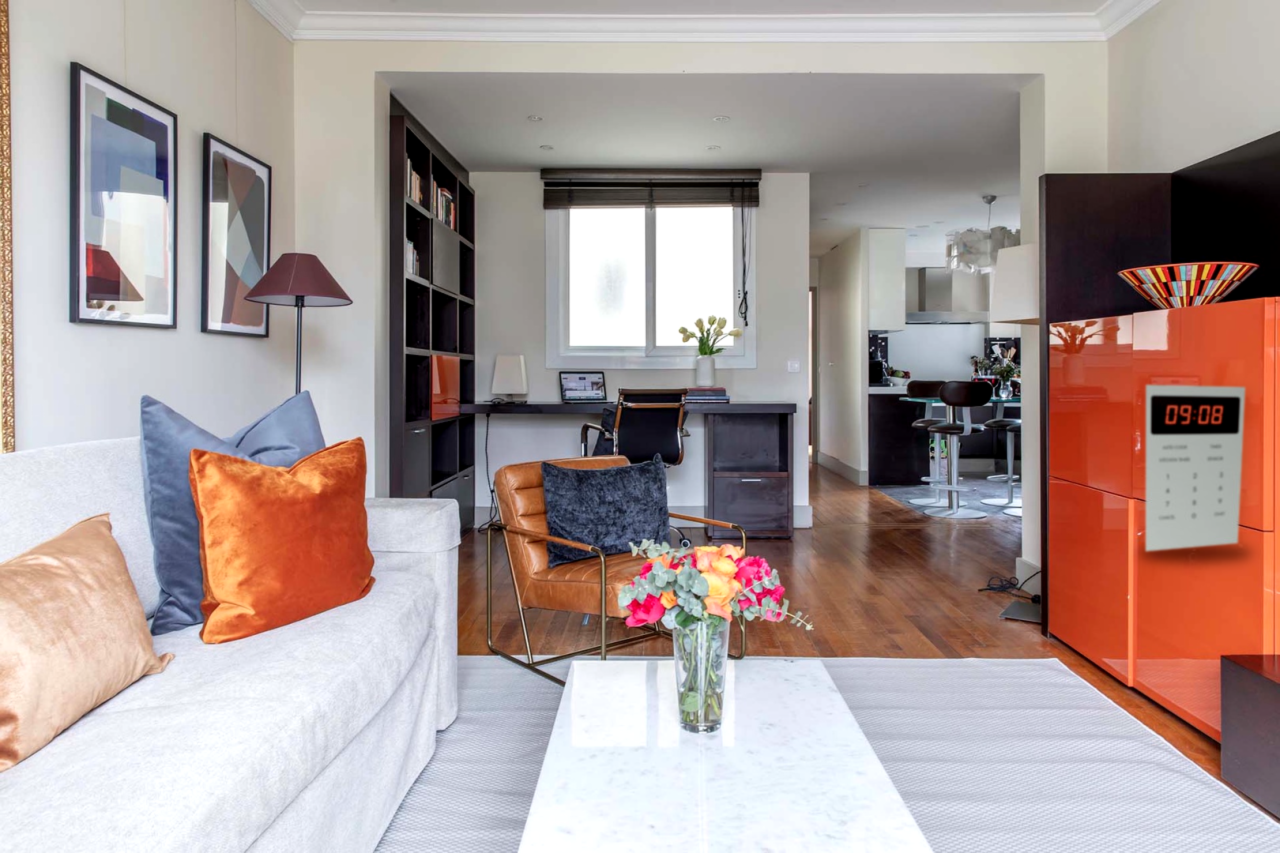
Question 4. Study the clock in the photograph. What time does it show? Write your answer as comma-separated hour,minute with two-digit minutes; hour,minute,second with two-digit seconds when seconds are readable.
9,08
